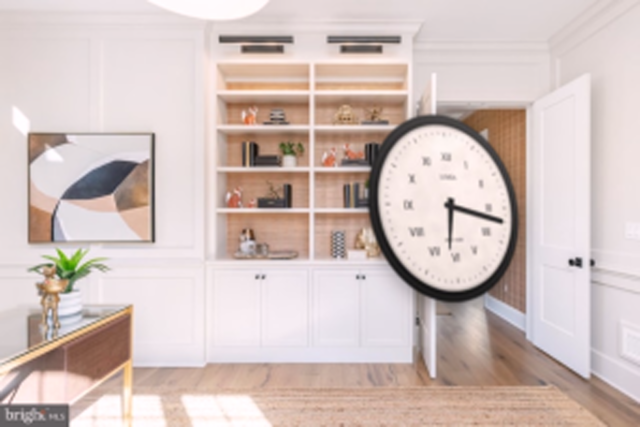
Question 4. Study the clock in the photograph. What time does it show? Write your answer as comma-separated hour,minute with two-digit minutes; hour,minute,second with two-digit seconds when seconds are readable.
6,17
